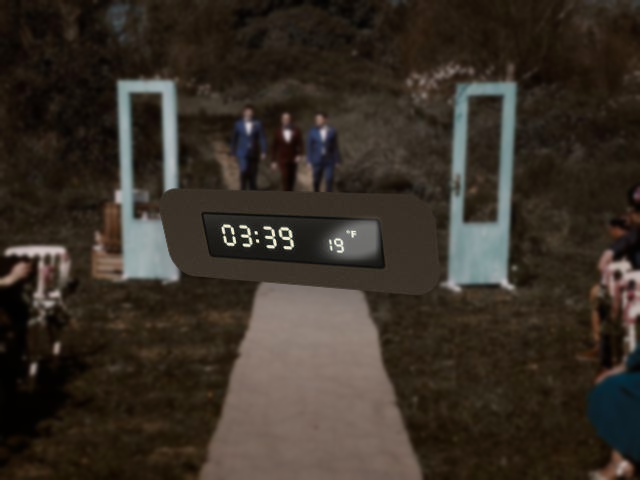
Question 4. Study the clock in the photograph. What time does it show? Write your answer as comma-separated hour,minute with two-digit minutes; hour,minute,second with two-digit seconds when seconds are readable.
3,39
